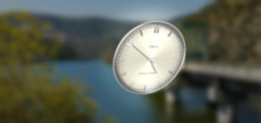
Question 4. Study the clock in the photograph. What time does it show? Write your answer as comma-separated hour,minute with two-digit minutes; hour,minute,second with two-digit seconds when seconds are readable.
4,51
